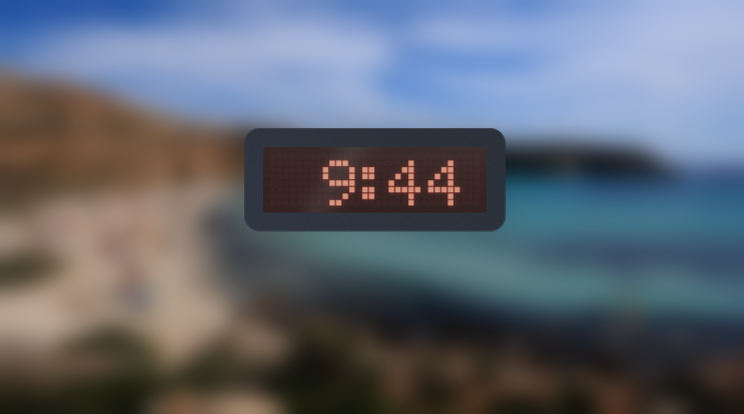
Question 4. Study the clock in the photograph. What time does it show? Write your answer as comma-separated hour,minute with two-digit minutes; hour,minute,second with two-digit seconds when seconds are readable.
9,44
